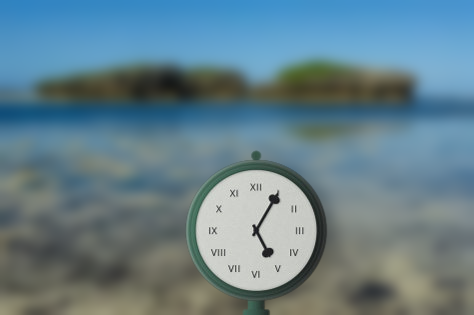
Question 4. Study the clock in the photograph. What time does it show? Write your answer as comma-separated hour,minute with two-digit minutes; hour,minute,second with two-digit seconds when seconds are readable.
5,05
